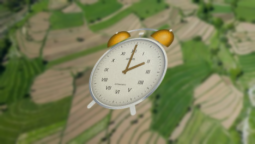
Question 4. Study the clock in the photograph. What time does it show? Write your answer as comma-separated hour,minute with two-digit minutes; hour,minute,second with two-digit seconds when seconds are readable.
2,00
